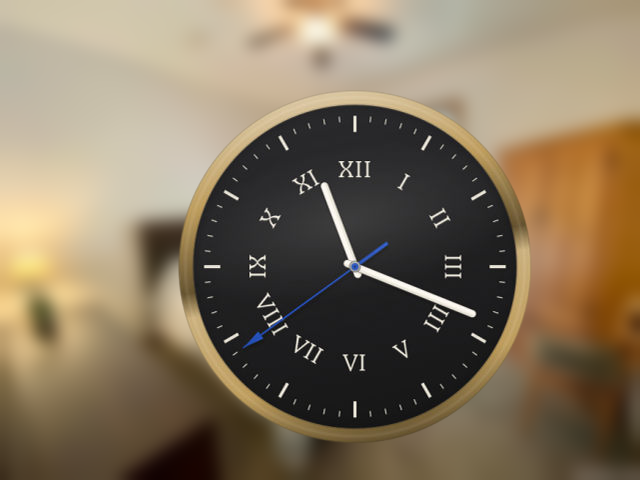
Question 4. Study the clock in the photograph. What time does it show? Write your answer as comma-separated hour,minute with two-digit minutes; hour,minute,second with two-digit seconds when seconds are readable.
11,18,39
